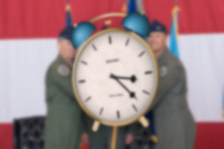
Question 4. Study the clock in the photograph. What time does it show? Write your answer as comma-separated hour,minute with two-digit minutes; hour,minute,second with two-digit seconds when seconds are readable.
3,23
